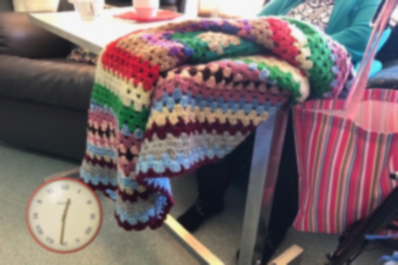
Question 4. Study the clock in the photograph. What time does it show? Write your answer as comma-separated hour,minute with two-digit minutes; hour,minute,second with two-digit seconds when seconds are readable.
12,31
